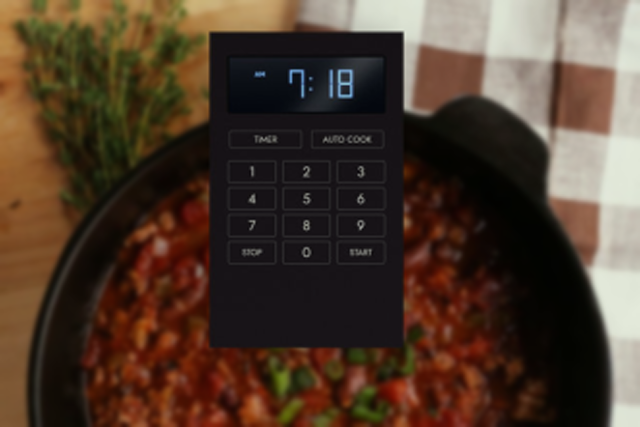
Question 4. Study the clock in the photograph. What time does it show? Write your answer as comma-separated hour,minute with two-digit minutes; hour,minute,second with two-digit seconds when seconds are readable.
7,18
